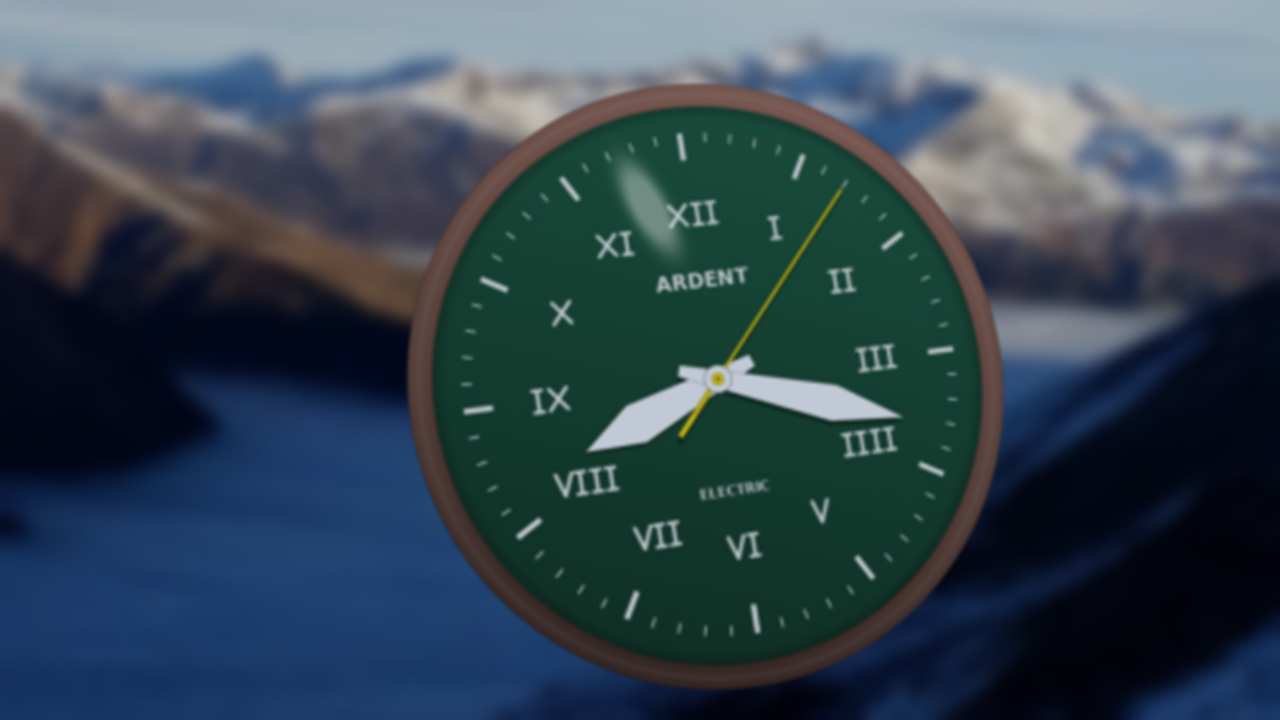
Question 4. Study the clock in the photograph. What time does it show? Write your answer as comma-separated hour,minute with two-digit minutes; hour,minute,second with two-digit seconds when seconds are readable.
8,18,07
